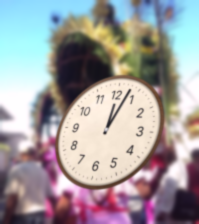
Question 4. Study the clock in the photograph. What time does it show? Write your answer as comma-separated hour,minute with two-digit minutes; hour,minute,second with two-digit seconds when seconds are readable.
12,03
